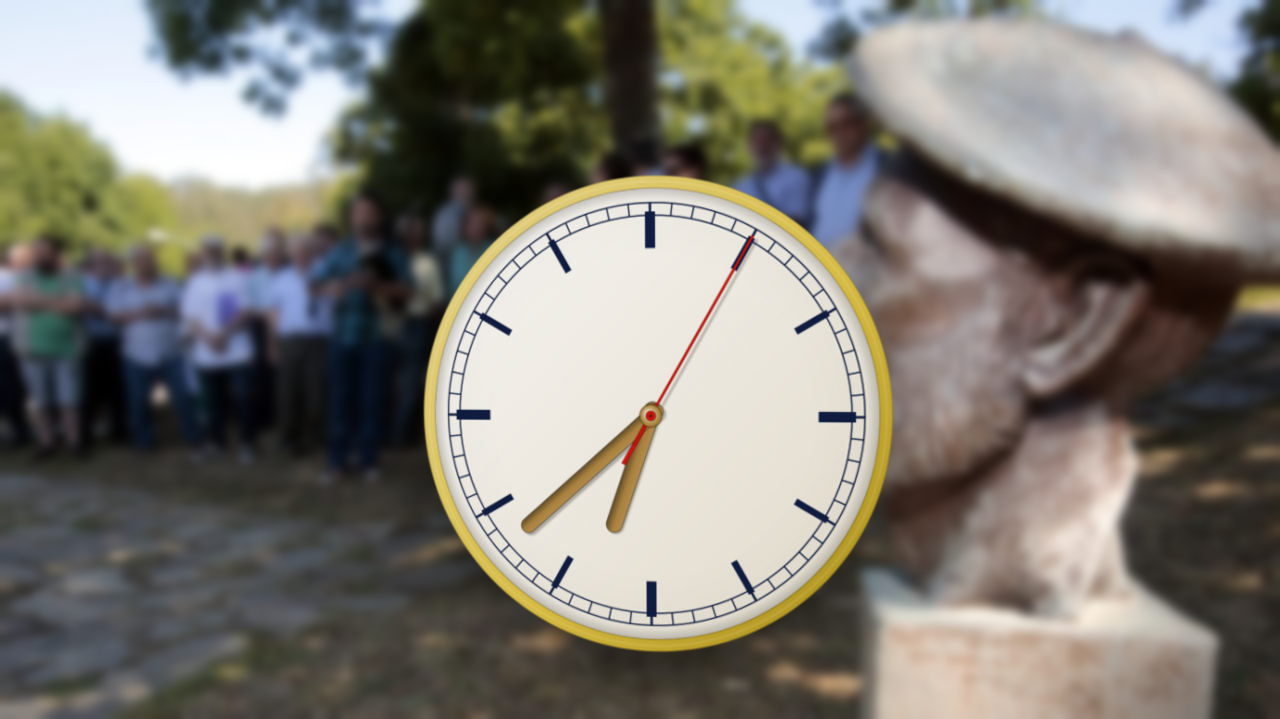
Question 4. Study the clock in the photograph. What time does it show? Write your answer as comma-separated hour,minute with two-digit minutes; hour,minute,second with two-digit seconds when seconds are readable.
6,38,05
